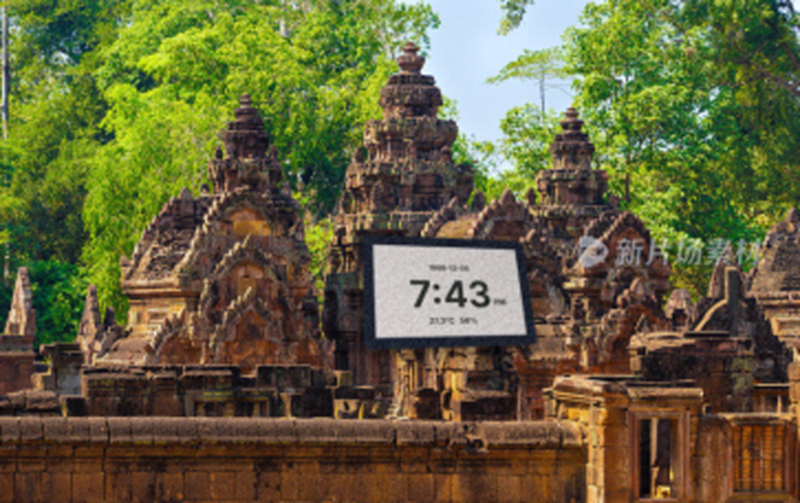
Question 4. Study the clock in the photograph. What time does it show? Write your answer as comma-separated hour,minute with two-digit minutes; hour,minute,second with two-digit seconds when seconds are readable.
7,43
